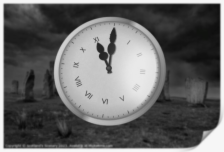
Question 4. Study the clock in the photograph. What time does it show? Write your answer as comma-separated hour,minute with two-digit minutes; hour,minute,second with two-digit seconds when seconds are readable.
11,00
